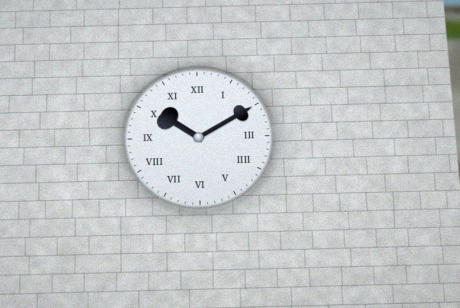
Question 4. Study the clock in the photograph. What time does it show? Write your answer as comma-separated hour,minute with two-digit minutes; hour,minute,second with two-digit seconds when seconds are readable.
10,10
